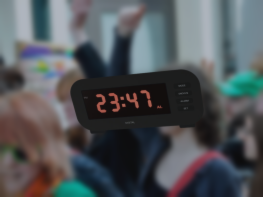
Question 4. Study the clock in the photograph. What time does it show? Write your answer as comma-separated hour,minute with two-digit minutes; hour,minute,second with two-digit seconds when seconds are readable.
23,47
